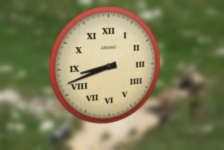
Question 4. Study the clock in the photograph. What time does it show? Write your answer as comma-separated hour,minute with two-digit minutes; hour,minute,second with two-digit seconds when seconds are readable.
8,42
